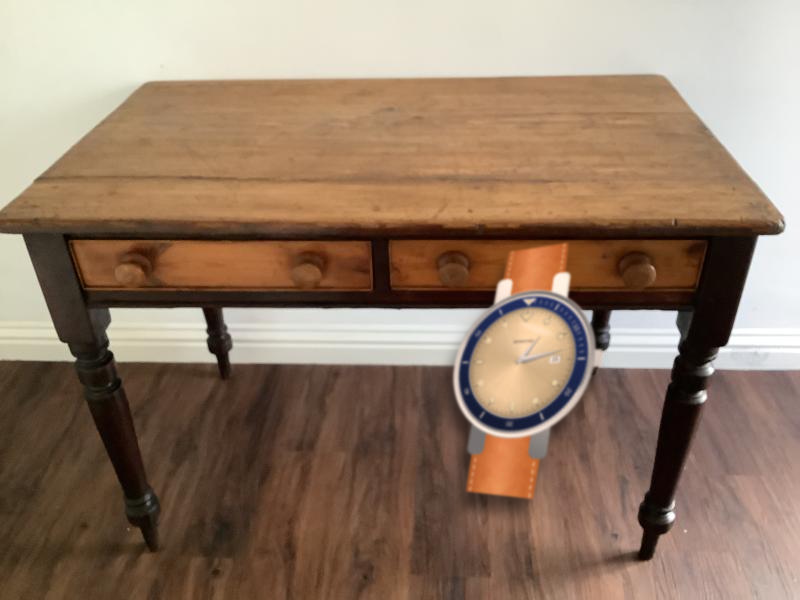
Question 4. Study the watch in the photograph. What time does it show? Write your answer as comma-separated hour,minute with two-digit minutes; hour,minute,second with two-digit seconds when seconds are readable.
1,13
